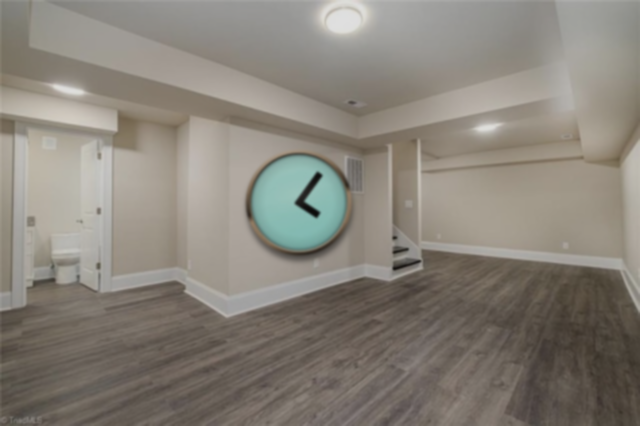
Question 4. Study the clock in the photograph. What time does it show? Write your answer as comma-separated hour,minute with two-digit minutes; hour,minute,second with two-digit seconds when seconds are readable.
4,06
